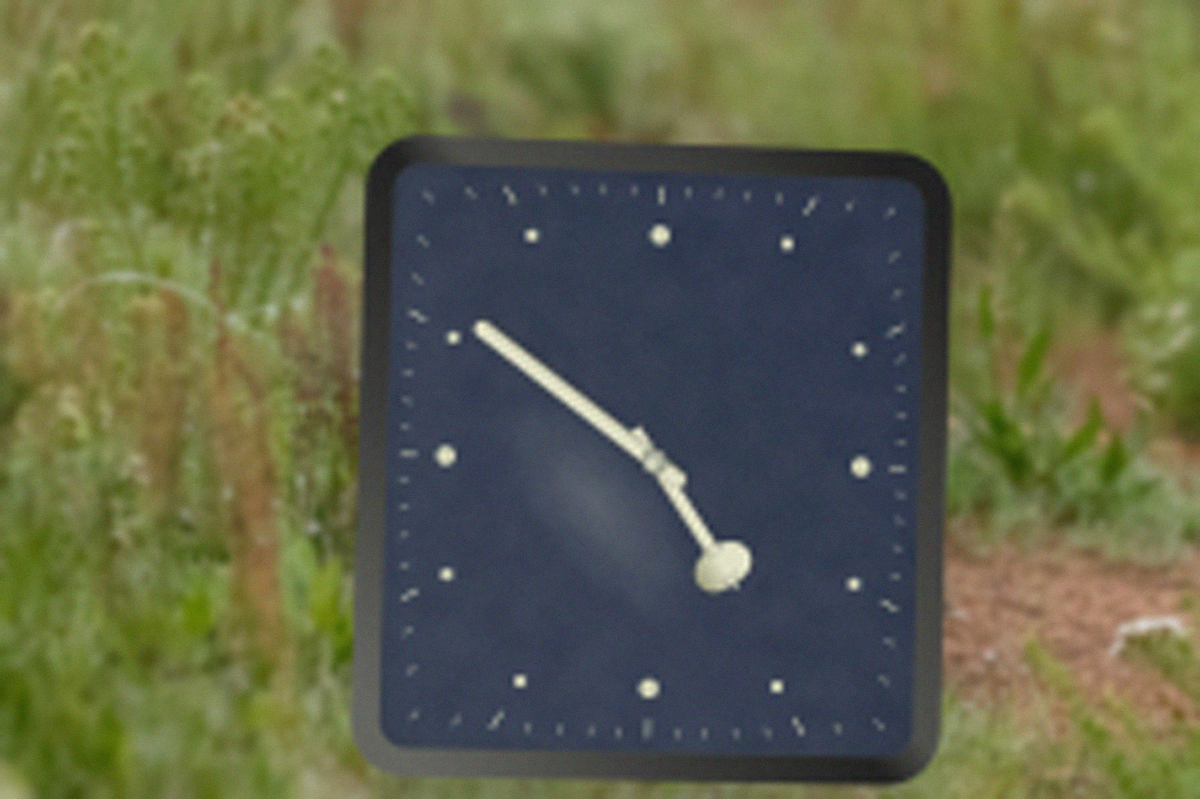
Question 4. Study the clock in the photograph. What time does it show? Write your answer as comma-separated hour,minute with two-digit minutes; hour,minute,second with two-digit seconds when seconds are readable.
4,51
